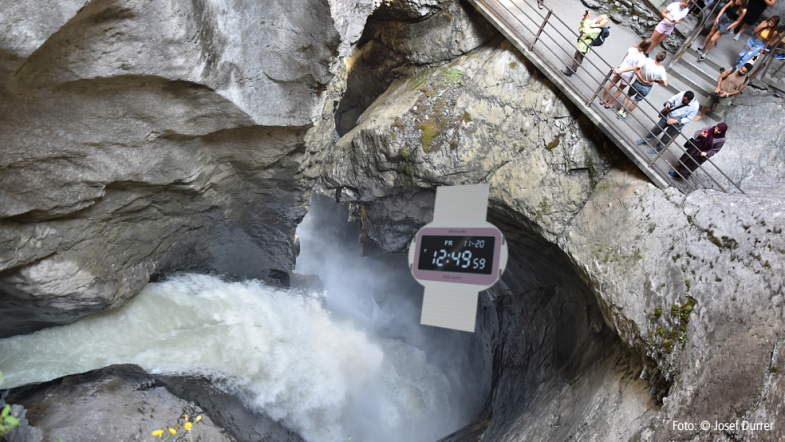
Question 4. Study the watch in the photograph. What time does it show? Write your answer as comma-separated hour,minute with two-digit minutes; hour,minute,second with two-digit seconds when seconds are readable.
12,49,59
